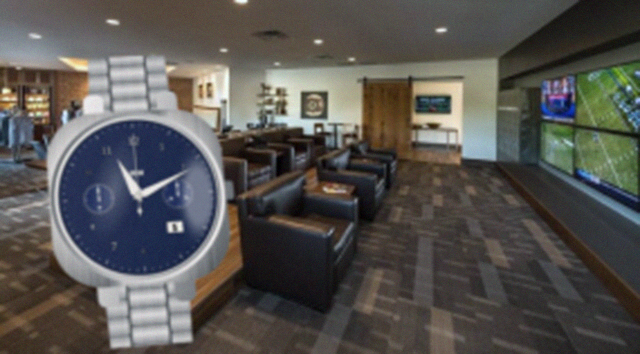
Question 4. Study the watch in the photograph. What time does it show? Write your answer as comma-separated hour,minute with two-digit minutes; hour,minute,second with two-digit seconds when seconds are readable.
11,11
